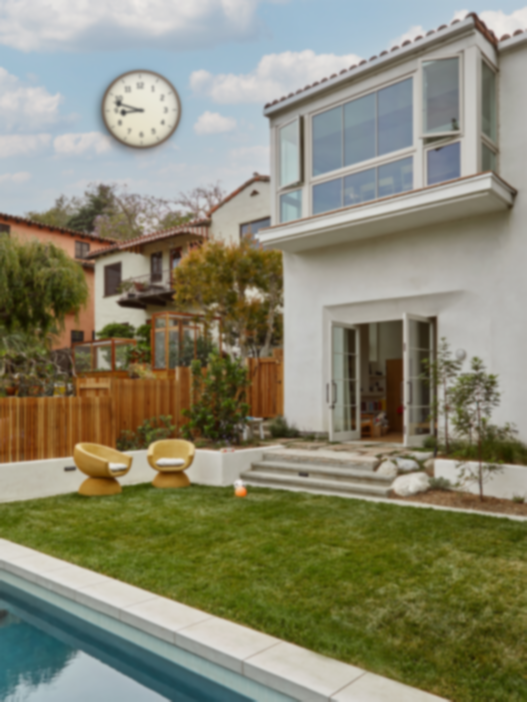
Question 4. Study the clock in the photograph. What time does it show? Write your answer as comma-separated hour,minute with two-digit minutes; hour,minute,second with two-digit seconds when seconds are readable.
8,48
